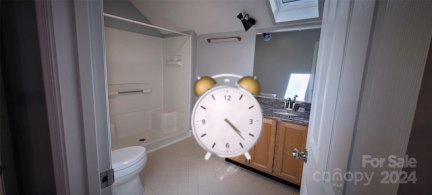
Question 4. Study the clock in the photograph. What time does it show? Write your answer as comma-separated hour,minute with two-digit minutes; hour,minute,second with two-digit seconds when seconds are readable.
4,23
